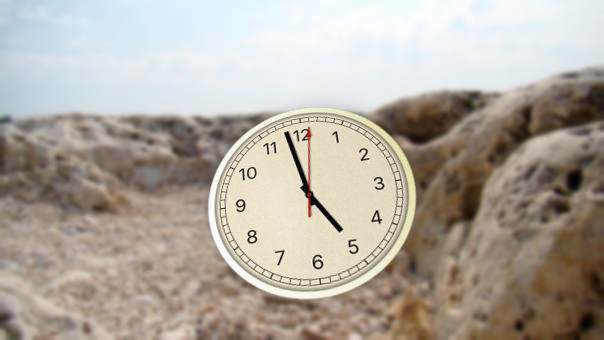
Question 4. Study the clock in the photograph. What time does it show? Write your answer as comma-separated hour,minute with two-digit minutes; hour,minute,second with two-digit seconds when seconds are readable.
4,58,01
